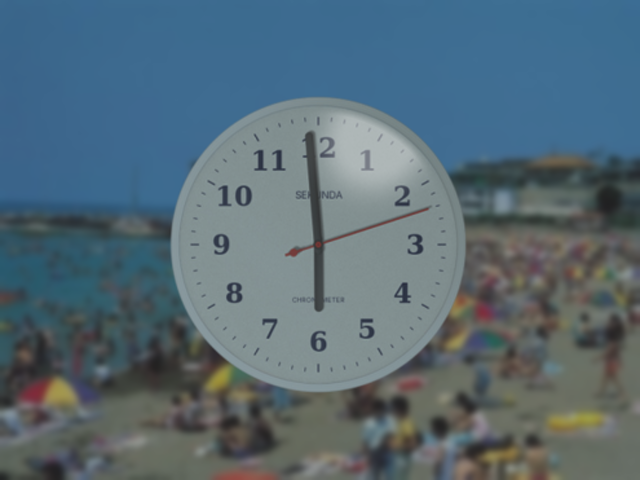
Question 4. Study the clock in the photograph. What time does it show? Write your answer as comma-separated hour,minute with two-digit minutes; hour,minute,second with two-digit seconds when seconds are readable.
5,59,12
